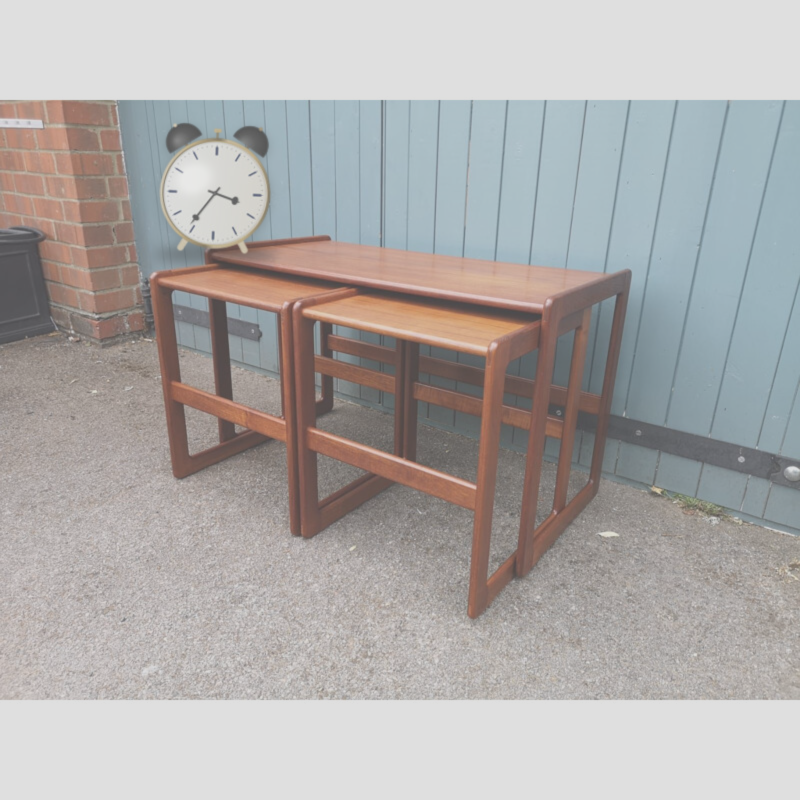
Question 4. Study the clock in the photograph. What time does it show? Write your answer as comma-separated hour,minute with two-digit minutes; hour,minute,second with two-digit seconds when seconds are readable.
3,36
